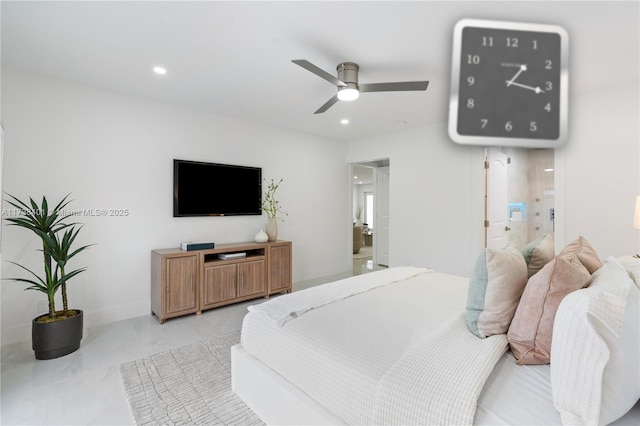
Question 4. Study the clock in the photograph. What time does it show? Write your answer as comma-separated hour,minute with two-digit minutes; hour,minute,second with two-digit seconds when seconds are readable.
1,17
